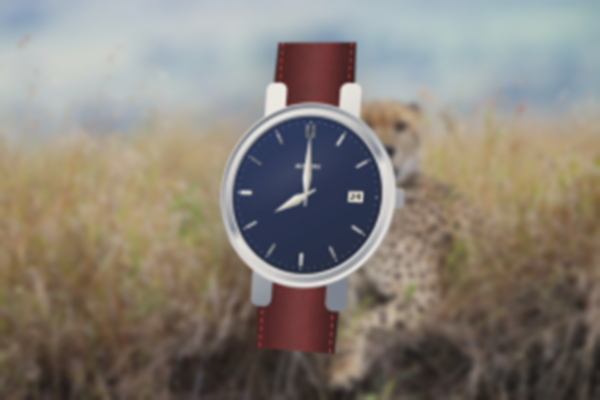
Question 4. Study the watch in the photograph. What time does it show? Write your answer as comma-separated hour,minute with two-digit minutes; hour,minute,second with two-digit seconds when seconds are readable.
8,00
